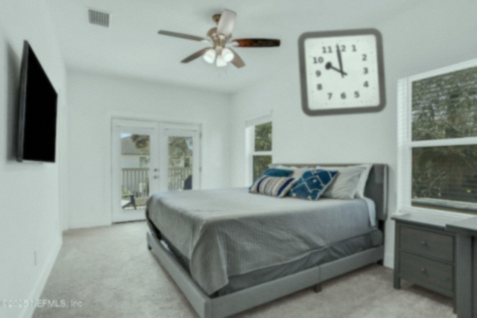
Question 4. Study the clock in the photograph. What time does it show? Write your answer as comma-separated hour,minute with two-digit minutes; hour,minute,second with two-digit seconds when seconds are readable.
9,59
